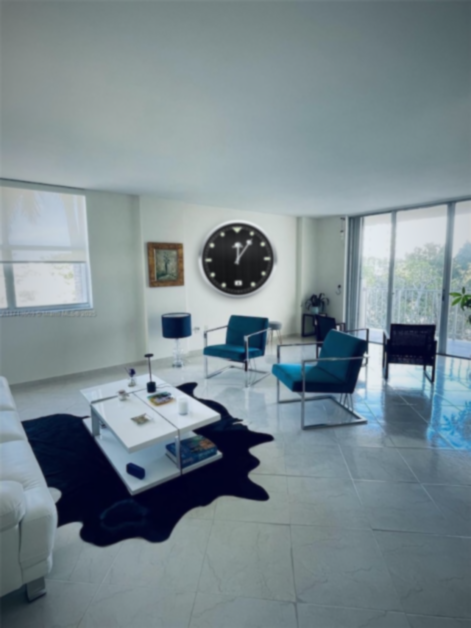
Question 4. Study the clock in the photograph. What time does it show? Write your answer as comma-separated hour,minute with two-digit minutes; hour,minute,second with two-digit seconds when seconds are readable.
12,06
